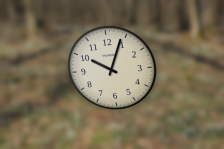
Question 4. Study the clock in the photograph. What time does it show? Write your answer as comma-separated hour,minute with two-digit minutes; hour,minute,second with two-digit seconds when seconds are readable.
10,04
